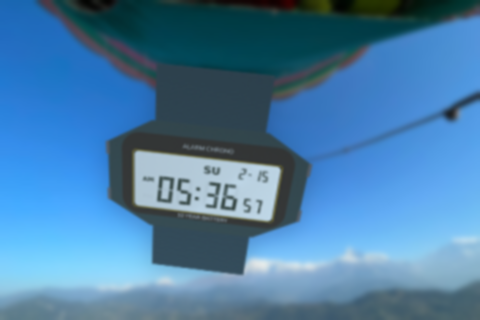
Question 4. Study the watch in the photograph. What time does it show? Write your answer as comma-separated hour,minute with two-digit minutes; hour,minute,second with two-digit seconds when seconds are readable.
5,36,57
